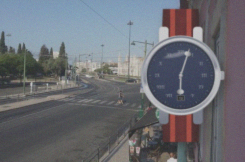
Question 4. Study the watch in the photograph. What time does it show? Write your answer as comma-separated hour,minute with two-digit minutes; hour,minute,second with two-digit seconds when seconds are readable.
6,03
